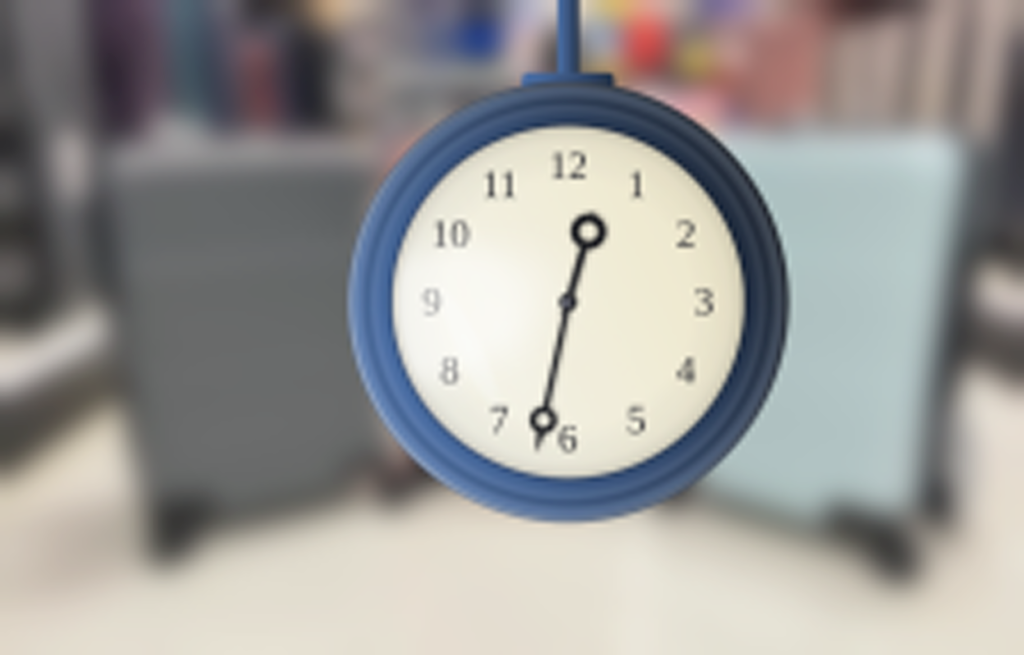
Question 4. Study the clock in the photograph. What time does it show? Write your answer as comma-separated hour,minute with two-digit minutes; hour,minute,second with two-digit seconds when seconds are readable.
12,32
